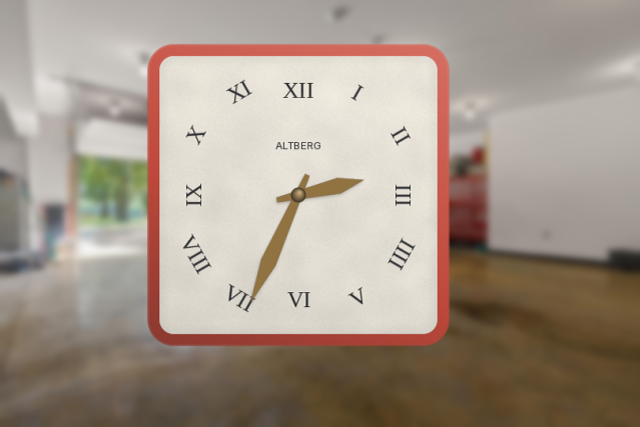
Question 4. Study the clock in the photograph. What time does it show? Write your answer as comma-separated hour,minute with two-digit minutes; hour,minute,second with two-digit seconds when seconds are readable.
2,34
